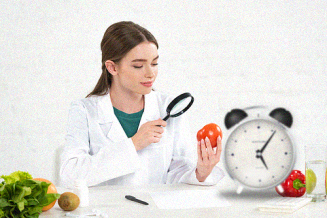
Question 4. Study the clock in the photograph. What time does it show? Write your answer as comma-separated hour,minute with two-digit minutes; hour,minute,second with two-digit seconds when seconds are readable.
5,06
